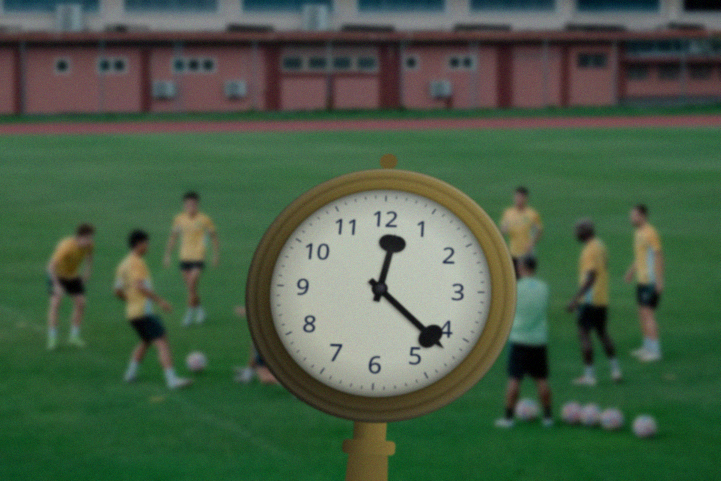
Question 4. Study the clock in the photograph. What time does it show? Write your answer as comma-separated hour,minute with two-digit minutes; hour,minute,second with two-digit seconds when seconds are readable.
12,22
